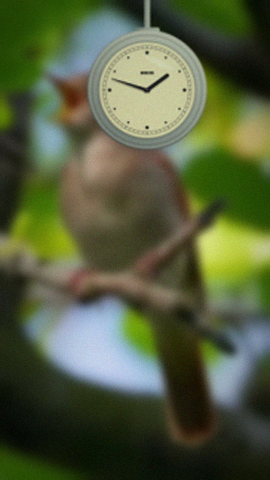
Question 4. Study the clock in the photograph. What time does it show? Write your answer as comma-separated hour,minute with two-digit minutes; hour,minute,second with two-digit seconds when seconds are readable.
1,48
